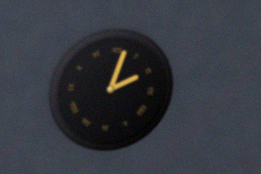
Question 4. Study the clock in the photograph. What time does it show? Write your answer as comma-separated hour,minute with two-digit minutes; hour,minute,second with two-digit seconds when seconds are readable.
2,02
